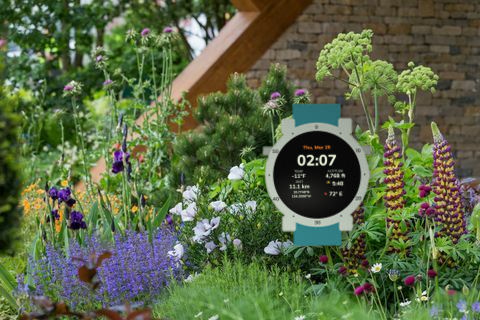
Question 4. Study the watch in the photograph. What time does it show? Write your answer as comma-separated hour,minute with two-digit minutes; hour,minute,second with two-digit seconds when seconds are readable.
2,07
